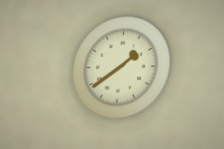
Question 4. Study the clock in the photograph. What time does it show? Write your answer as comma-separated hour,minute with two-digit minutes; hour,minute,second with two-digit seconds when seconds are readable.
1,39
